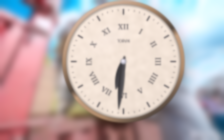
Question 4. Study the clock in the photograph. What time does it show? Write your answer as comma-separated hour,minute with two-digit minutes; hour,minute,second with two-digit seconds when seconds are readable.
6,31
